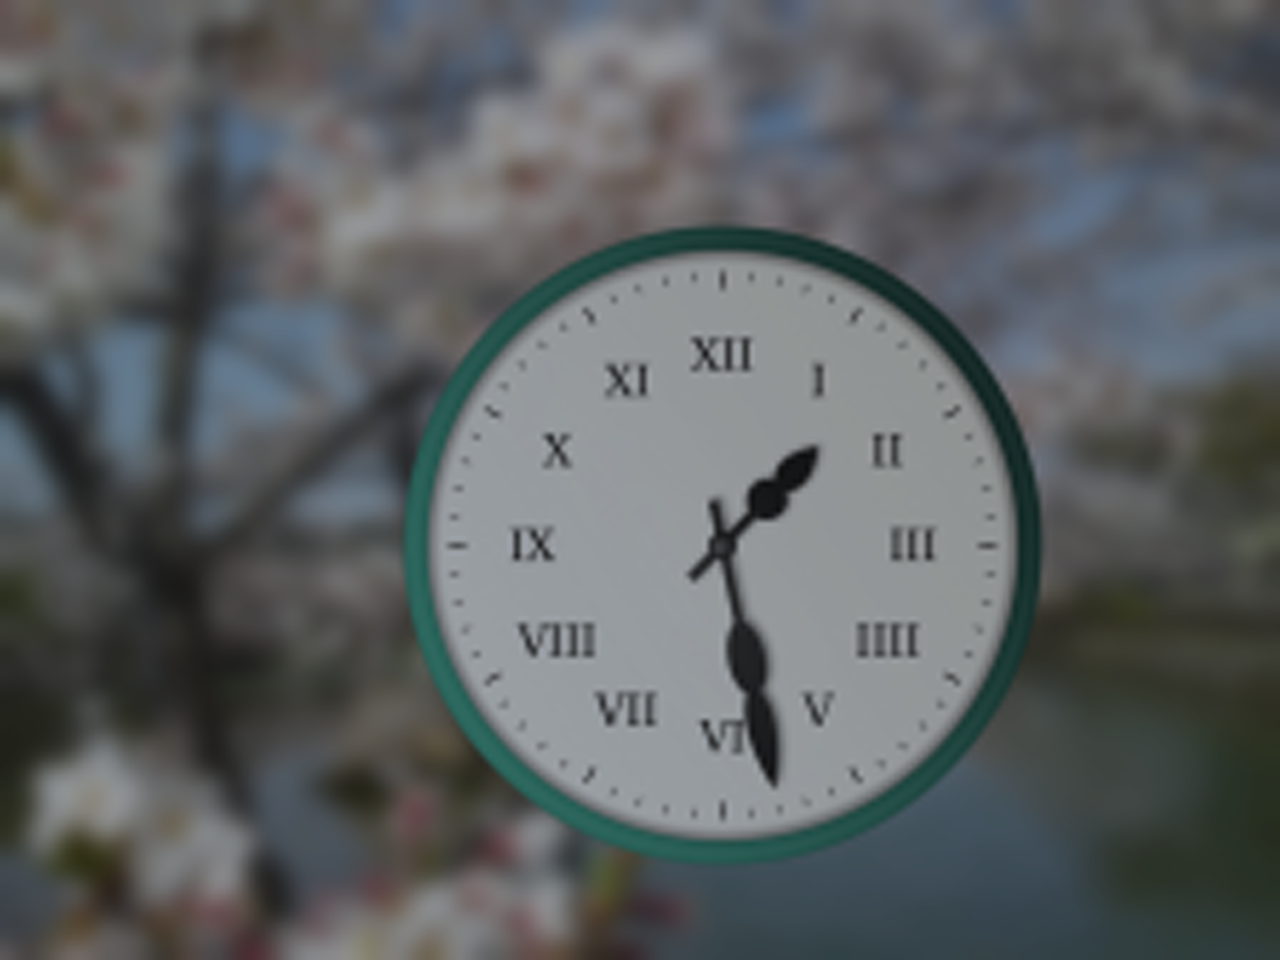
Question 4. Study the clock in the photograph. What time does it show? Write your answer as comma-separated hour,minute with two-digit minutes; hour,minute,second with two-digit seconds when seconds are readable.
1,28
